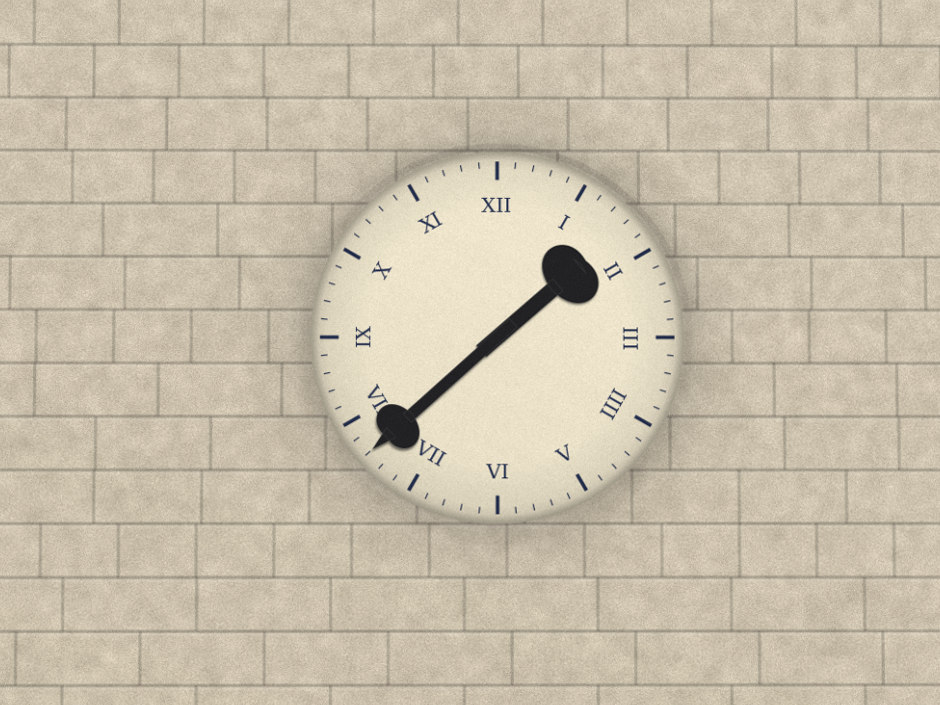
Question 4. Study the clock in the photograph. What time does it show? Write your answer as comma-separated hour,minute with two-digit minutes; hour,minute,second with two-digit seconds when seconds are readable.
1,38
